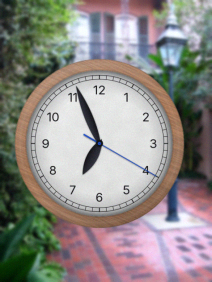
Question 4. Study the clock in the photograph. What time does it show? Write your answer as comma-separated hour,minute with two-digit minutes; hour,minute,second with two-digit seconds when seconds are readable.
6,56,20
